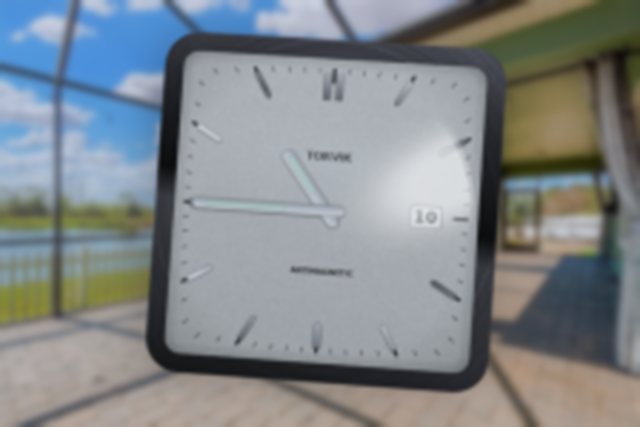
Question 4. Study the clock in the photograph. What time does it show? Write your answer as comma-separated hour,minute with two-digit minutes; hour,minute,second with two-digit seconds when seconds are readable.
10,45
